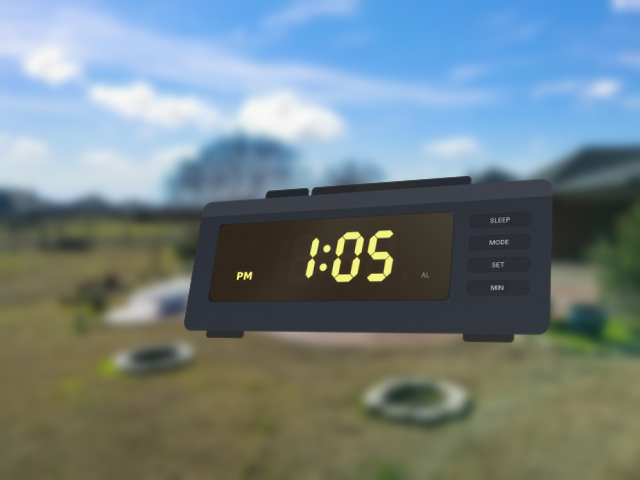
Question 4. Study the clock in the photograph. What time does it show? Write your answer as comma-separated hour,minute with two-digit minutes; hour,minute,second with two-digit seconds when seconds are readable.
1,05
